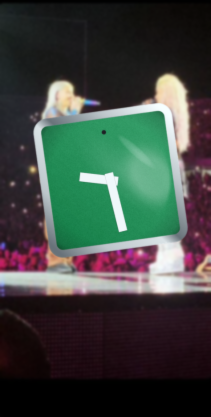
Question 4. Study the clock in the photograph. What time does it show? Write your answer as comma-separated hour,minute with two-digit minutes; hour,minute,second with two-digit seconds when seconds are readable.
9,29
